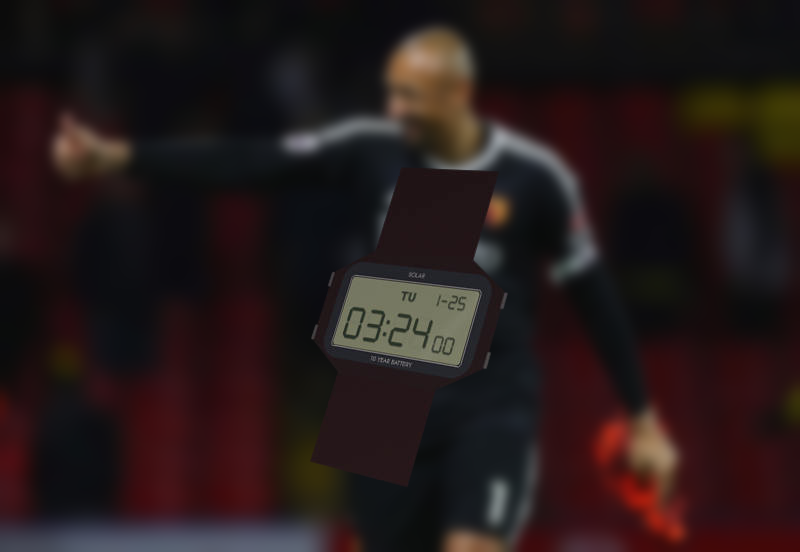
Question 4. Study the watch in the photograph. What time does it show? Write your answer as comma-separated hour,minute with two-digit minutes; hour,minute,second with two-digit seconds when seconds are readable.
3,24,00
